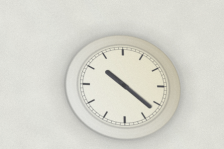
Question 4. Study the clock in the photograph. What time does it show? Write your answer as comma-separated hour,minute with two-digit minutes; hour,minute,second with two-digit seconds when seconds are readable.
10,22
